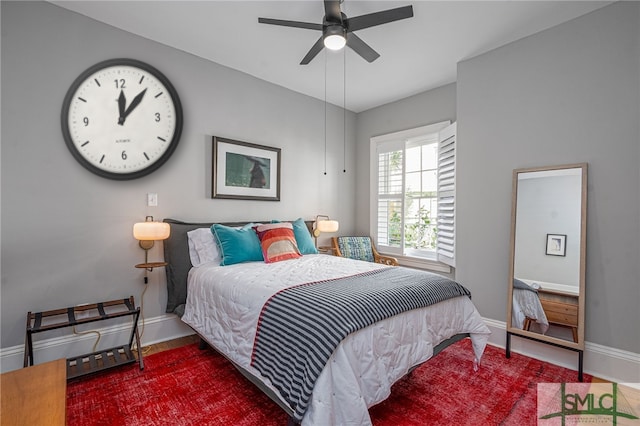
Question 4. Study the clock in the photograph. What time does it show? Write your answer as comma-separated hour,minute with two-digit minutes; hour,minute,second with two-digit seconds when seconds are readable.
12,07
